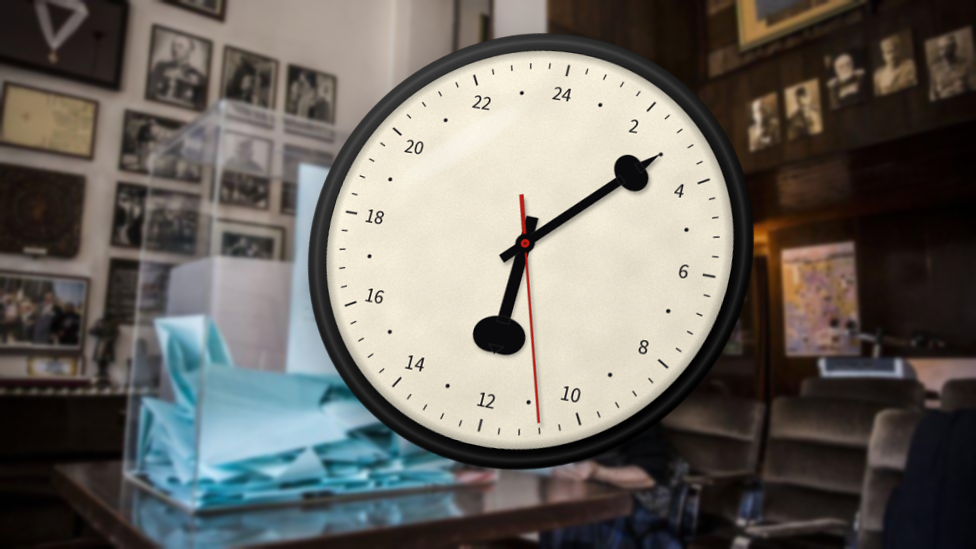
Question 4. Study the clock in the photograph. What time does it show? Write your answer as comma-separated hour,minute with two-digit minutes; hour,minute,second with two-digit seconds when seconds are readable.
12,07,27
